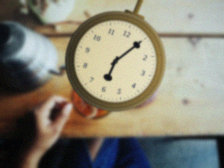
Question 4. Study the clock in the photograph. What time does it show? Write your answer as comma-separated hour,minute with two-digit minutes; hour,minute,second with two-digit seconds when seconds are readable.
6,05
